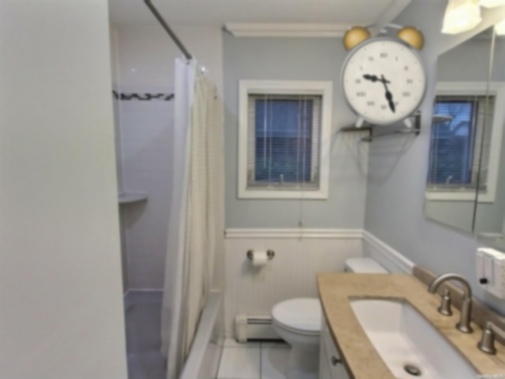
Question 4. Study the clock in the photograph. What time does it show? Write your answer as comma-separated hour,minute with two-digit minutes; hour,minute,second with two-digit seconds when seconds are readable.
9,27
